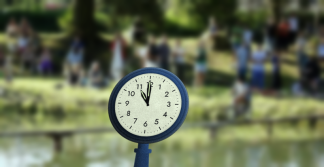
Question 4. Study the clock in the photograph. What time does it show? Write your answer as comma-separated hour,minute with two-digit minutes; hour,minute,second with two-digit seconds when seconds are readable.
11,00
